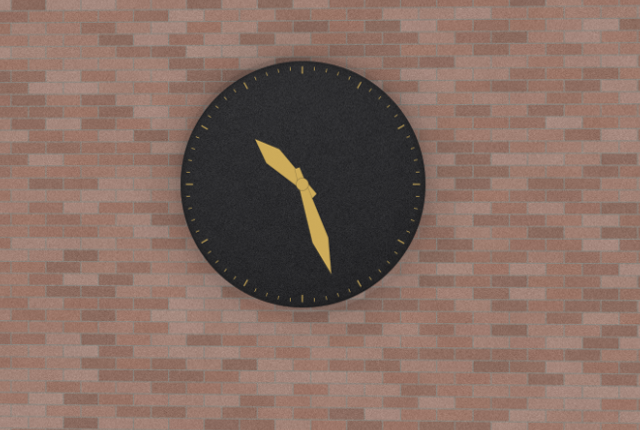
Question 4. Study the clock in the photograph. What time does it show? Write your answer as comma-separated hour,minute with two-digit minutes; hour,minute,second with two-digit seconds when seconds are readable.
10,27
